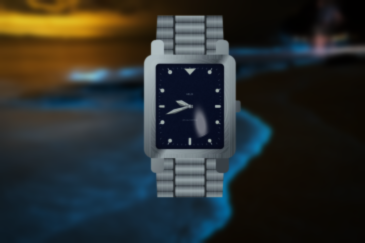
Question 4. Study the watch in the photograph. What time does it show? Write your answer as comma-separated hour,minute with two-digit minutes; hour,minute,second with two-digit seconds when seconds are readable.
9,42
